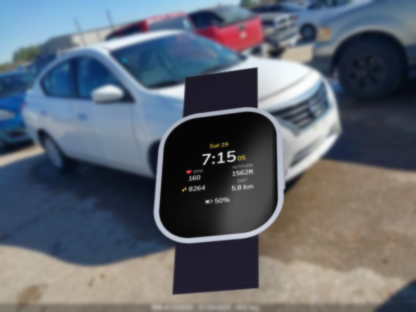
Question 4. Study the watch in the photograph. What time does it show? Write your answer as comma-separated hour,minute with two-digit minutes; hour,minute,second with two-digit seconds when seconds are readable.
7,15
